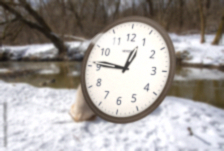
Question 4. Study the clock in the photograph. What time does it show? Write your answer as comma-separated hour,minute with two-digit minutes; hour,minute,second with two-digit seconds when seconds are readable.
12,46
